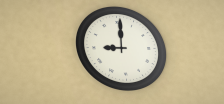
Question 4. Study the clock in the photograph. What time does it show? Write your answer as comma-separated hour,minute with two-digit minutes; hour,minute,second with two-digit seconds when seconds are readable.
9,01
